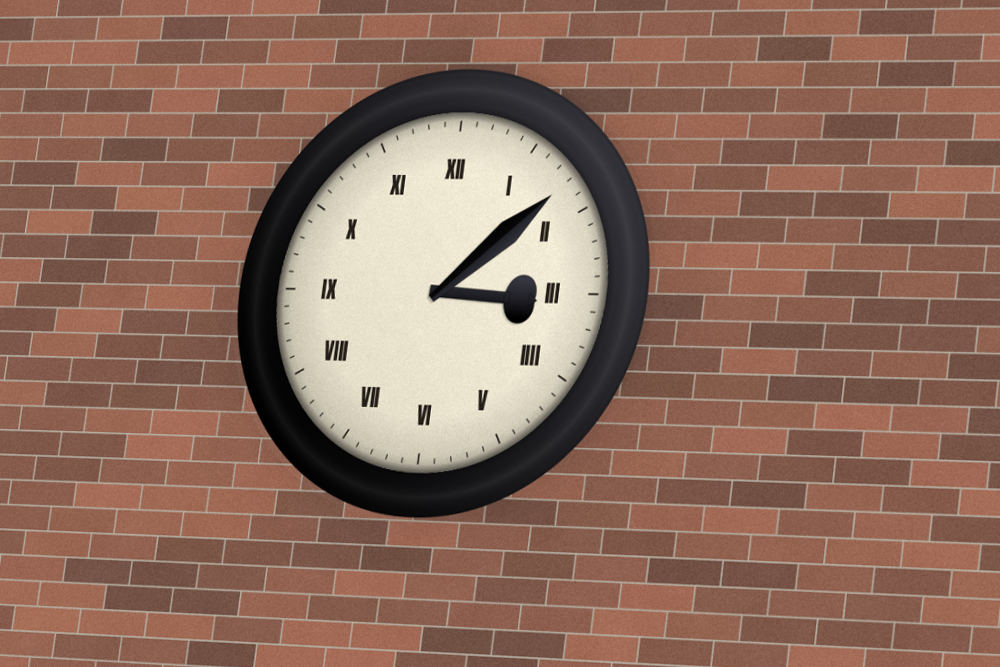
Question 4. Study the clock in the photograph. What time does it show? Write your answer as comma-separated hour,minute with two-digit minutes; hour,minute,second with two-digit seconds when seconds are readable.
3,08
